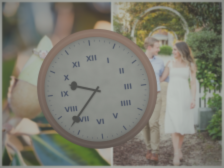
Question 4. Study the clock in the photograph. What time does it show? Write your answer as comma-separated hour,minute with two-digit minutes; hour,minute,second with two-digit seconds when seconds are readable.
9,37
